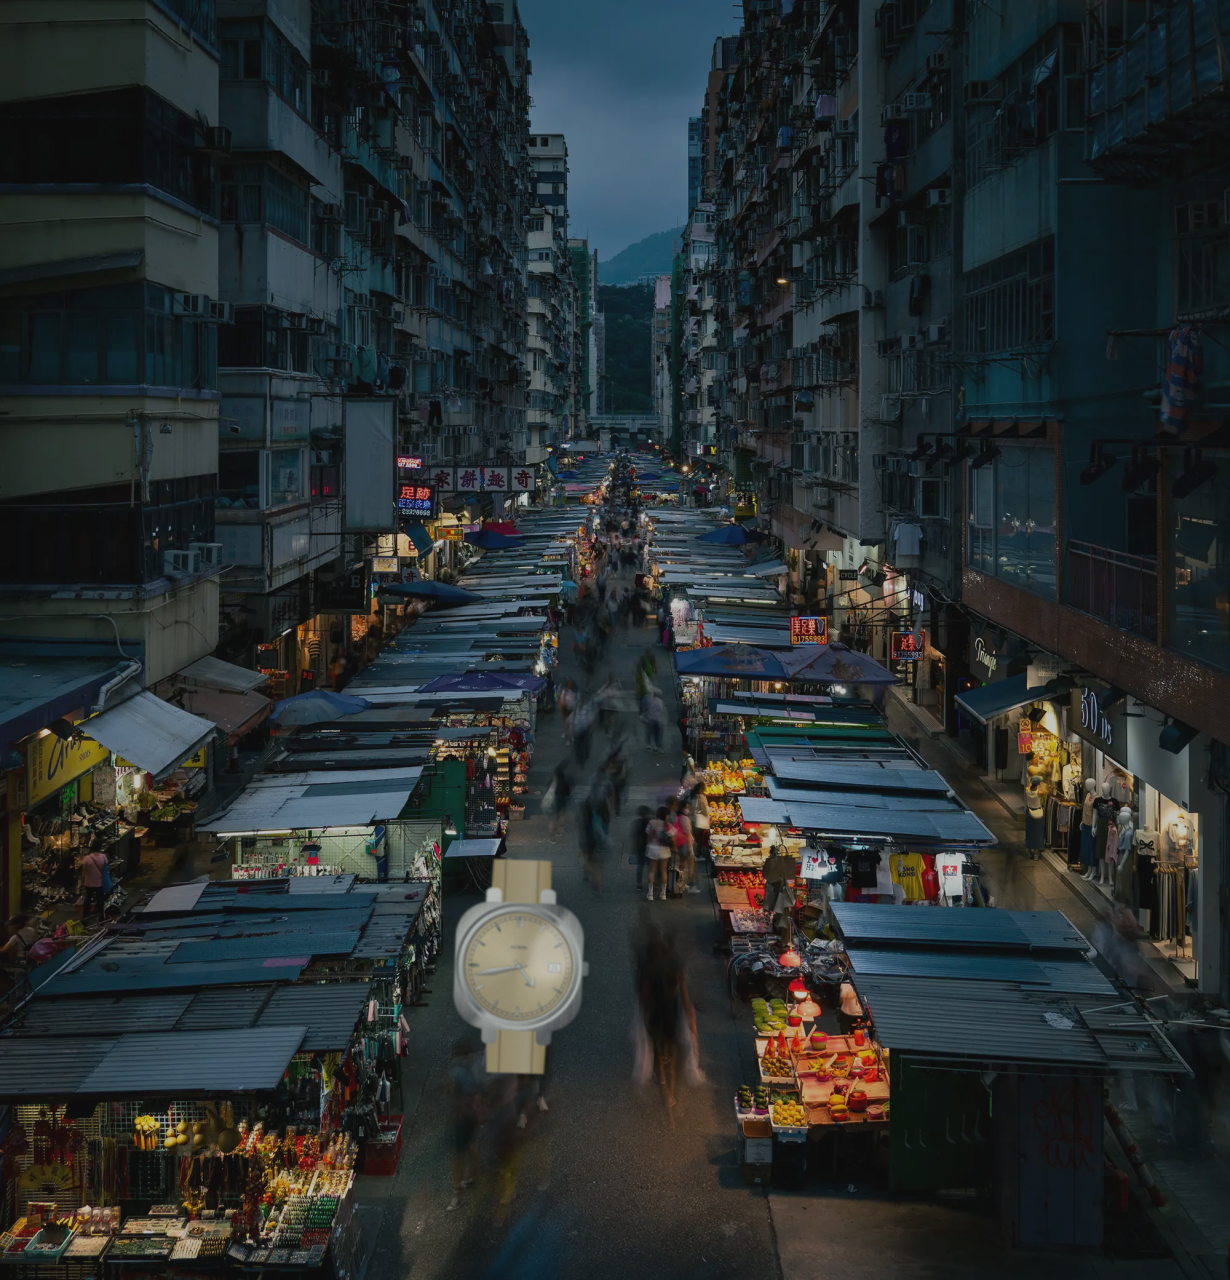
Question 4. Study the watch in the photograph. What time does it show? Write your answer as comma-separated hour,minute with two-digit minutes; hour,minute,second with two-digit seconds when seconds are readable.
4,43
